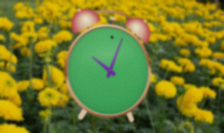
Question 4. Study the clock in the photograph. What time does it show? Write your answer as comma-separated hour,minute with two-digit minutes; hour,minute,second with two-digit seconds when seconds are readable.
10,03
